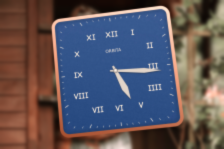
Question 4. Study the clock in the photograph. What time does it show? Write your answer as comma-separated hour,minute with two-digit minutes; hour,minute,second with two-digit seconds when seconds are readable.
5,16
